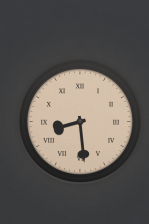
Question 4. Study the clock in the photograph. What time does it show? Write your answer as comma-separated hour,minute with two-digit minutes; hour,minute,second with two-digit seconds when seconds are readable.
8,29
